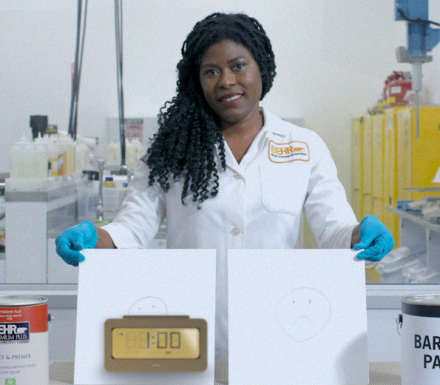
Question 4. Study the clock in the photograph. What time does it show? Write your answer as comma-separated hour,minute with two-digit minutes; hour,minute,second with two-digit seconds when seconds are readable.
1,00
